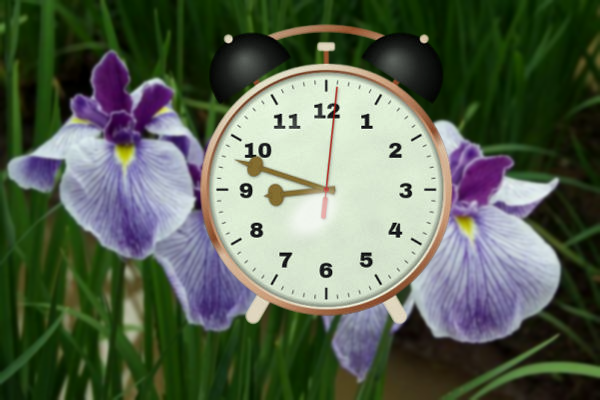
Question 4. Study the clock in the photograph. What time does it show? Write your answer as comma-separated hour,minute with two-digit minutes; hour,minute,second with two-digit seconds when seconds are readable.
8,48,01
